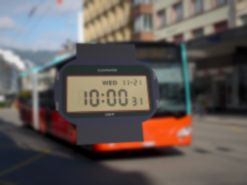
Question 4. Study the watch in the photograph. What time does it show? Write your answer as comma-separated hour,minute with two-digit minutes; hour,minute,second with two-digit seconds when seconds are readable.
10,00
